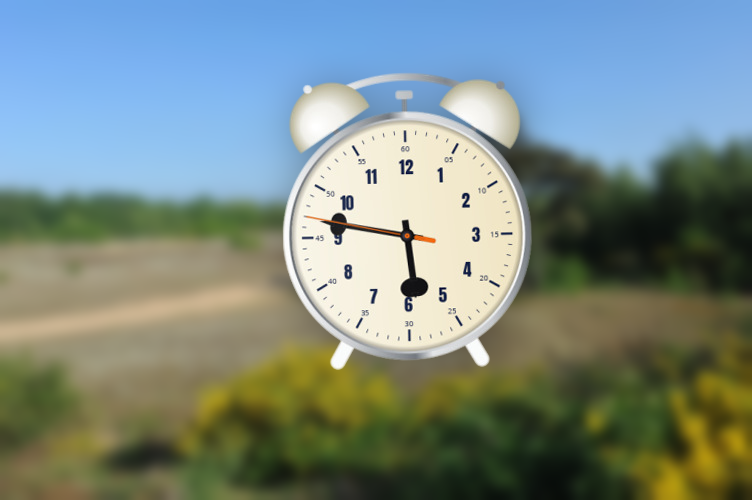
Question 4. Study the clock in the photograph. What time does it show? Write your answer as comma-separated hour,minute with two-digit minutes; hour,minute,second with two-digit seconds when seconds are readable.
5,46,47
